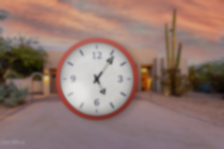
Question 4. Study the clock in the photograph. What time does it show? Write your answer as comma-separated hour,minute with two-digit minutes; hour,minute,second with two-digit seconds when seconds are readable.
5,06
